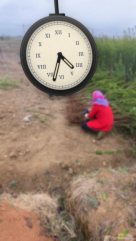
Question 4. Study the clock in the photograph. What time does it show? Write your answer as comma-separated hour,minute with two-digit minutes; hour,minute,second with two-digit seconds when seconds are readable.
4,33
